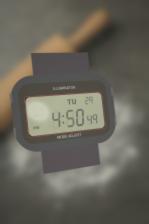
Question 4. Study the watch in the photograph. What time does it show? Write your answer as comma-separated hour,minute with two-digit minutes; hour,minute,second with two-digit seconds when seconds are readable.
4,50,49
